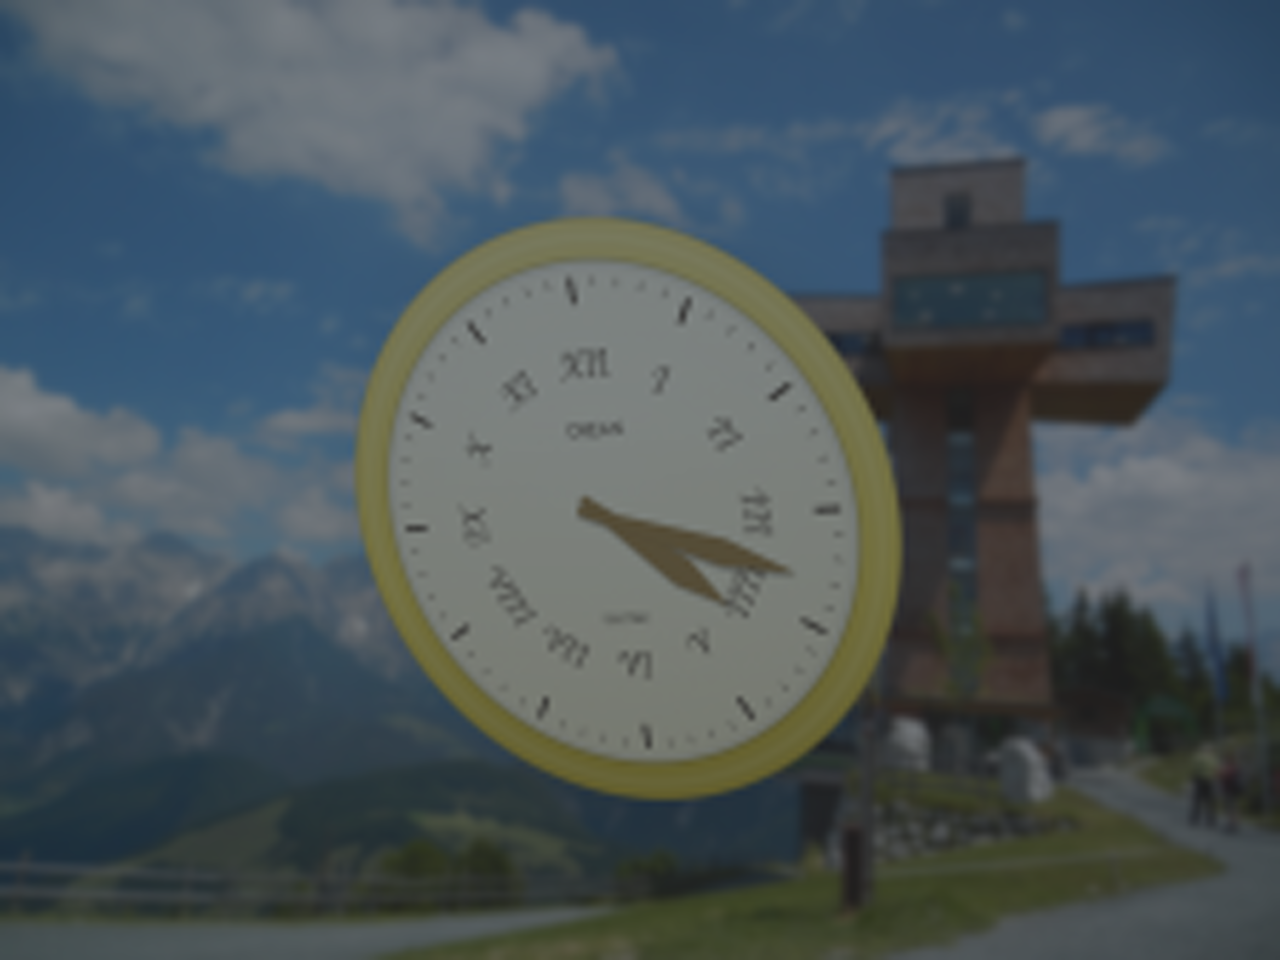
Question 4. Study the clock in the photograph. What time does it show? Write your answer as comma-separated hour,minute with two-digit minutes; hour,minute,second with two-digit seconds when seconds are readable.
4,18
